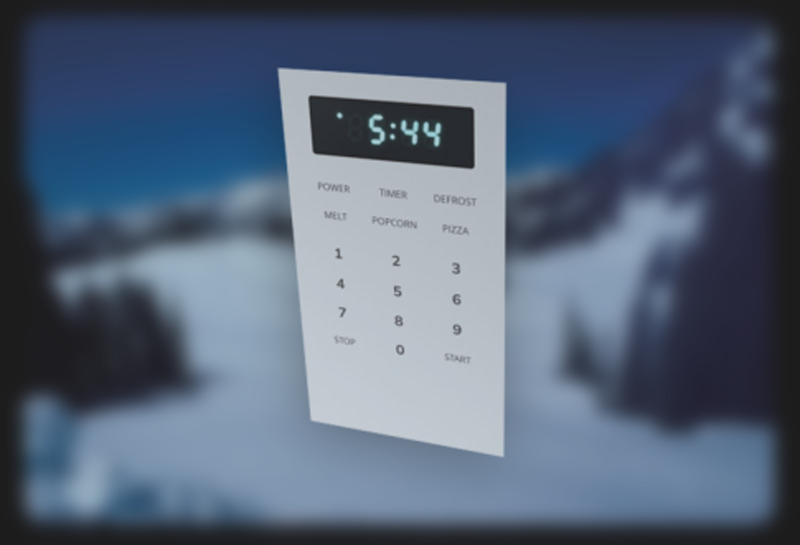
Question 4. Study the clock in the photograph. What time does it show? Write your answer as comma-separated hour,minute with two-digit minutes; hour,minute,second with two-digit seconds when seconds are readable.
5,44
